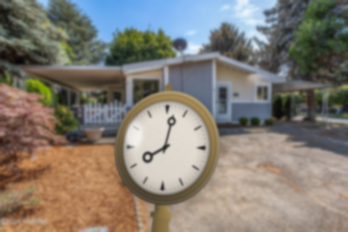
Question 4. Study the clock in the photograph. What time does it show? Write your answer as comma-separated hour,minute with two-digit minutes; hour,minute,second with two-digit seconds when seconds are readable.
8,02
